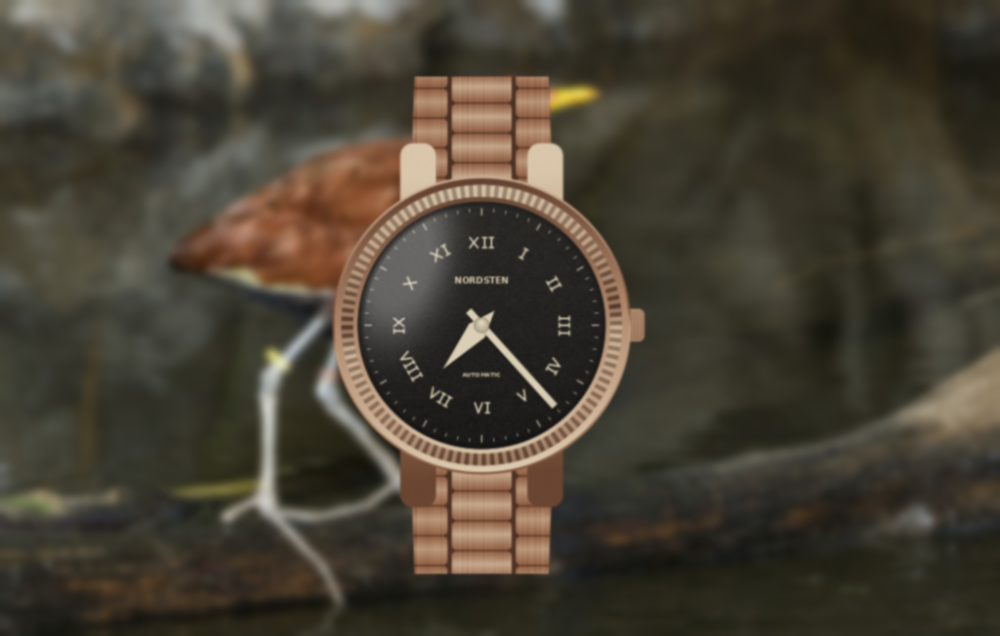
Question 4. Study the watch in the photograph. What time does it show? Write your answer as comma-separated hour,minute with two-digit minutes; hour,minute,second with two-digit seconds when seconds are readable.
7,23
